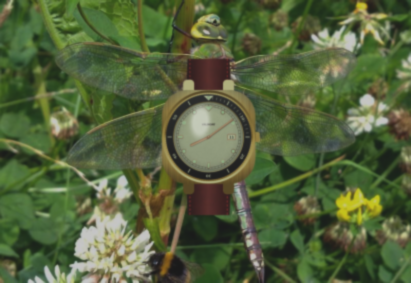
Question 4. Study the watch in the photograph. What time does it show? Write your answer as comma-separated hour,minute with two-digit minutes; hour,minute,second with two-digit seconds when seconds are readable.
8,09
